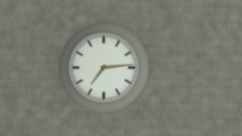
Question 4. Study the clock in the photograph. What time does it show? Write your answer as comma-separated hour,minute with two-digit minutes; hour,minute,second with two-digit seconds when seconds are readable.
7,14
